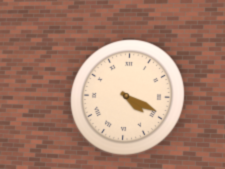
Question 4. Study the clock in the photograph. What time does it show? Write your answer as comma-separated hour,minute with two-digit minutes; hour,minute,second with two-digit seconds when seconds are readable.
4,19
